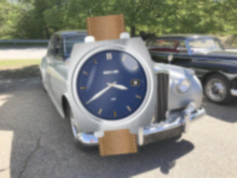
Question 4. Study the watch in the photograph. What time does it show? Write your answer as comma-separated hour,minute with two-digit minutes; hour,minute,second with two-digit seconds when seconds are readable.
3,40
